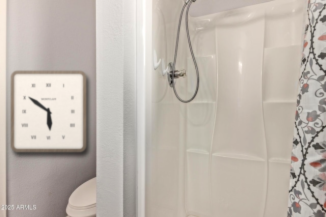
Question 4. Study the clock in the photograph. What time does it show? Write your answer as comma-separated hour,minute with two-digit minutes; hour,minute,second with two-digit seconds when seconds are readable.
5,51
